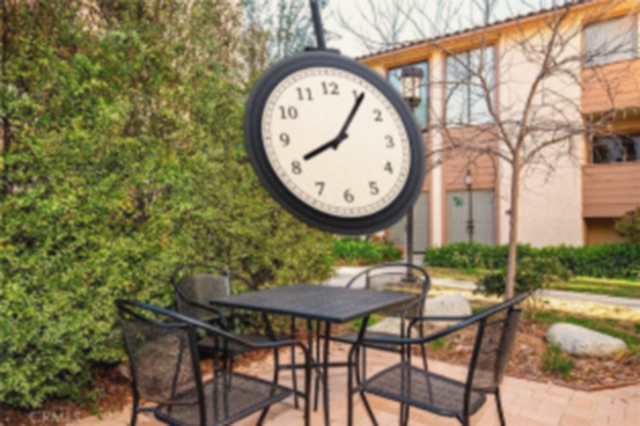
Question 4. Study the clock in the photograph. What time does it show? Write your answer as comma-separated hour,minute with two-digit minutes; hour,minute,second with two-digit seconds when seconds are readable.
8,06
